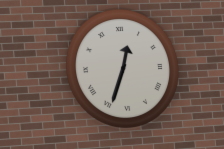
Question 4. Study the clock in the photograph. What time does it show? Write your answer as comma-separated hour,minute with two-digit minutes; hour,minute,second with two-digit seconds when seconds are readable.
12,34
